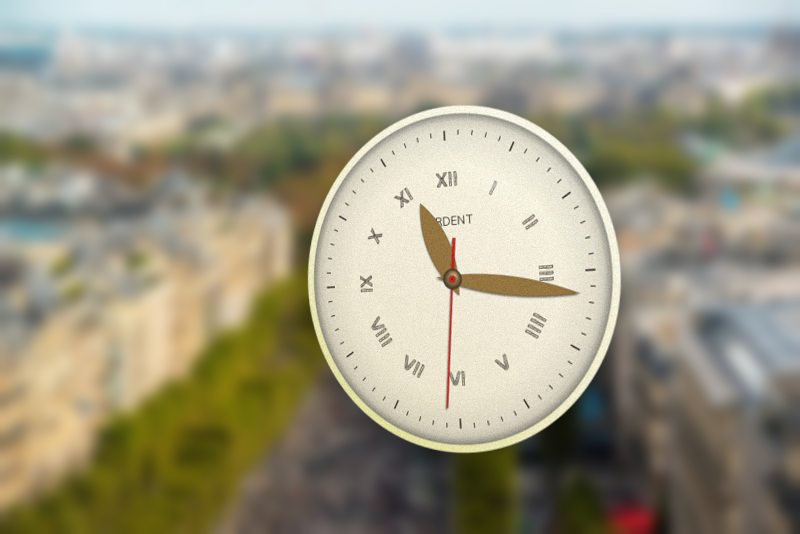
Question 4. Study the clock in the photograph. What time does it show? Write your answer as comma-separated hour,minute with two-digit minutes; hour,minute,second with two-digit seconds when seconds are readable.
11,16,31
